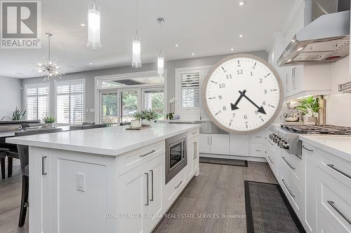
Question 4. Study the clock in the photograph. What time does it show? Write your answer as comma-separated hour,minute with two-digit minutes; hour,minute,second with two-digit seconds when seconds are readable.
7,23
